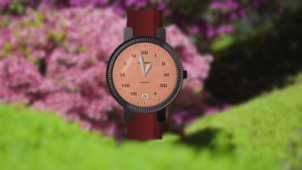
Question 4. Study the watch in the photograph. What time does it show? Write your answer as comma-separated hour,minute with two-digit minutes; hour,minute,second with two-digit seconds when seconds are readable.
12,58
